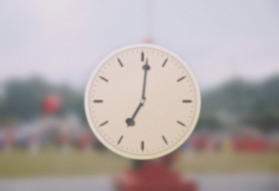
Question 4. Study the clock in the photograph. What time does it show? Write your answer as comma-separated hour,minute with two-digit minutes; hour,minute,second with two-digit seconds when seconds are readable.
7,01
